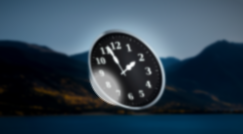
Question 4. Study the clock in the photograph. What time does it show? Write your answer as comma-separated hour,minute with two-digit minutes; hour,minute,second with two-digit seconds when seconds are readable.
1,57
